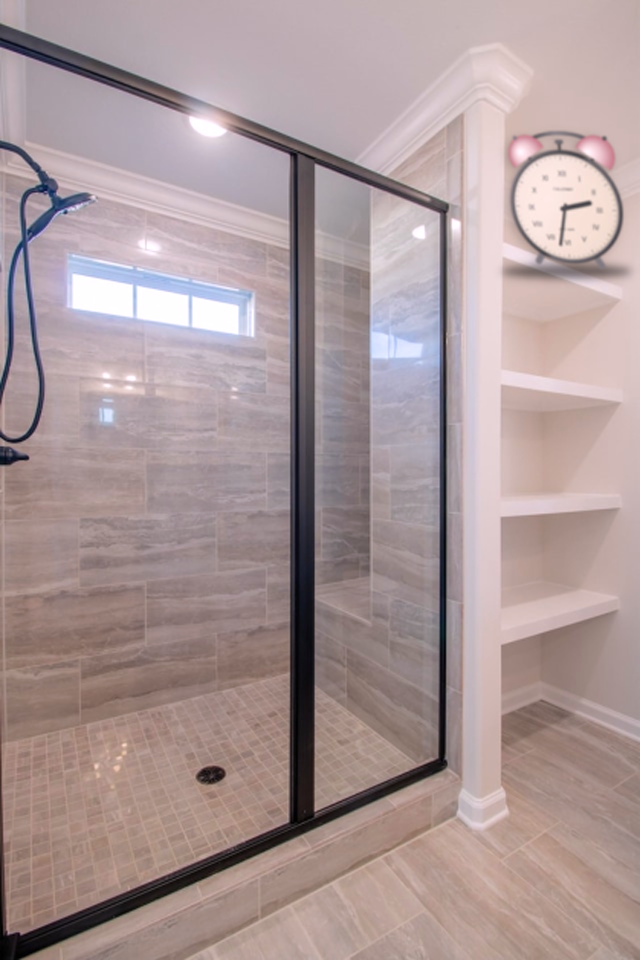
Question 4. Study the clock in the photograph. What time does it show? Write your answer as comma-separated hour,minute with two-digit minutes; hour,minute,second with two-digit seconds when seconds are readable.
2,32
